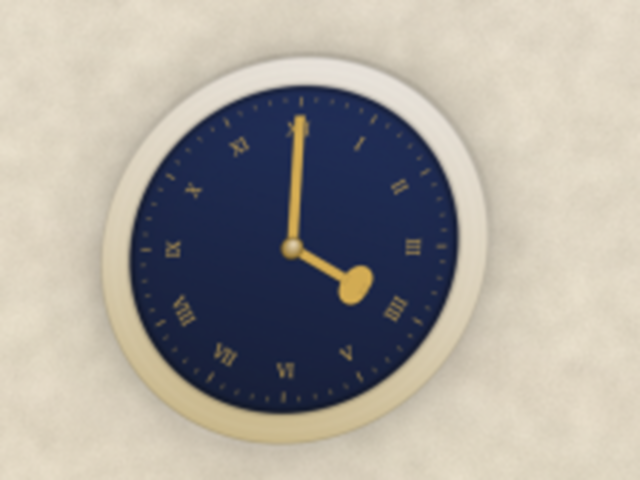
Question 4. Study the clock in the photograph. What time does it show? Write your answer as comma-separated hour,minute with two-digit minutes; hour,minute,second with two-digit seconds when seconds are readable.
4,00
